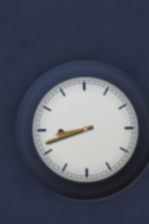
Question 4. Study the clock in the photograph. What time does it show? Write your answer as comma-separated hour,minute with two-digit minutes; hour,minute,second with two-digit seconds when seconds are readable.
8,42
